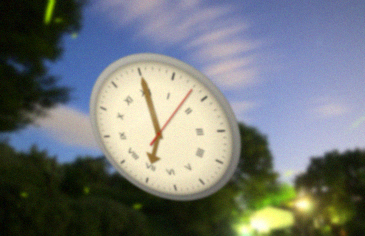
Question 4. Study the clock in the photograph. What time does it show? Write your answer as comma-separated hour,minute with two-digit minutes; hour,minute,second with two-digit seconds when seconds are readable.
7,00,08
